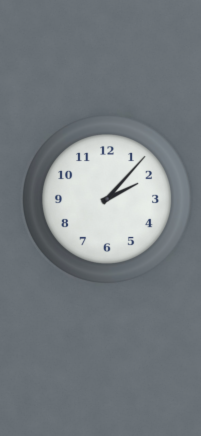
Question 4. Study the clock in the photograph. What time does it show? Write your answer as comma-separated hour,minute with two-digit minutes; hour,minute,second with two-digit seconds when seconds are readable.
2,07
